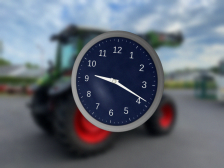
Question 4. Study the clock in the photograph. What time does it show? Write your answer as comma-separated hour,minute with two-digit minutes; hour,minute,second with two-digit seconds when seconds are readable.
9,19
